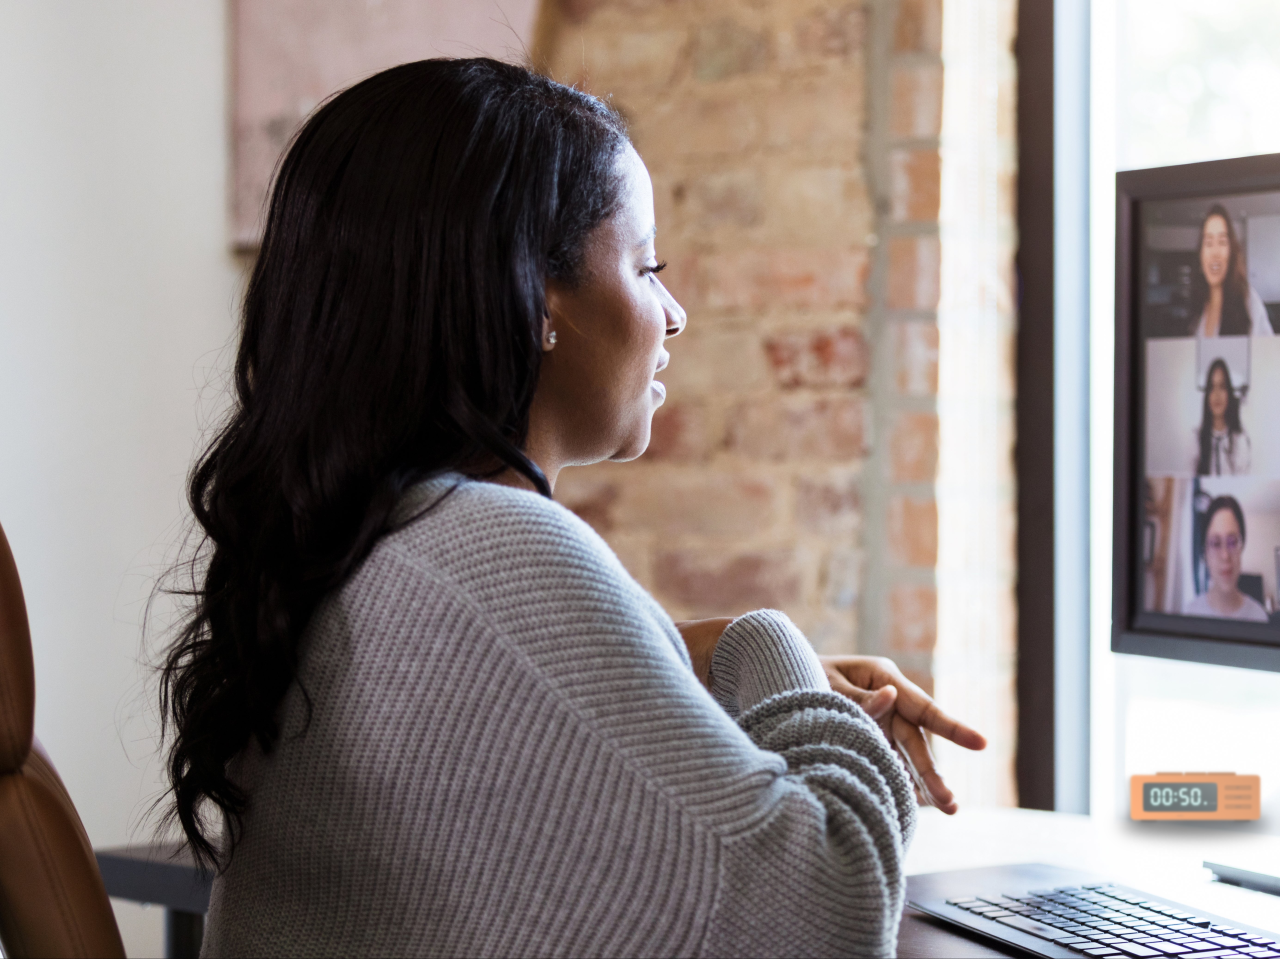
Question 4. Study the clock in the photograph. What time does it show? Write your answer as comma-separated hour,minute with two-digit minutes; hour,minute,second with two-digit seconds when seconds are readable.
0,50
